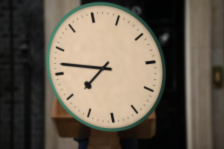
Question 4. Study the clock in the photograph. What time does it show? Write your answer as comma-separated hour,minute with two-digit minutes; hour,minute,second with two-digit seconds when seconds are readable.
7,47
